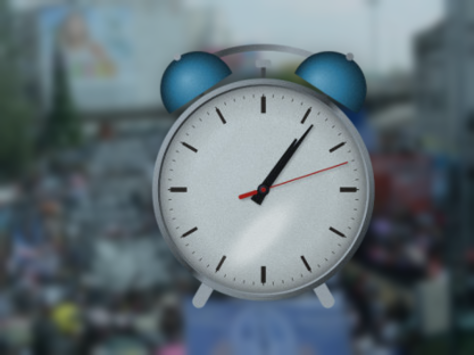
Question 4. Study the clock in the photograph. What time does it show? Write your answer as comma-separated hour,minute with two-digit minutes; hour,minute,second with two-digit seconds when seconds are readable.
1,06,12
